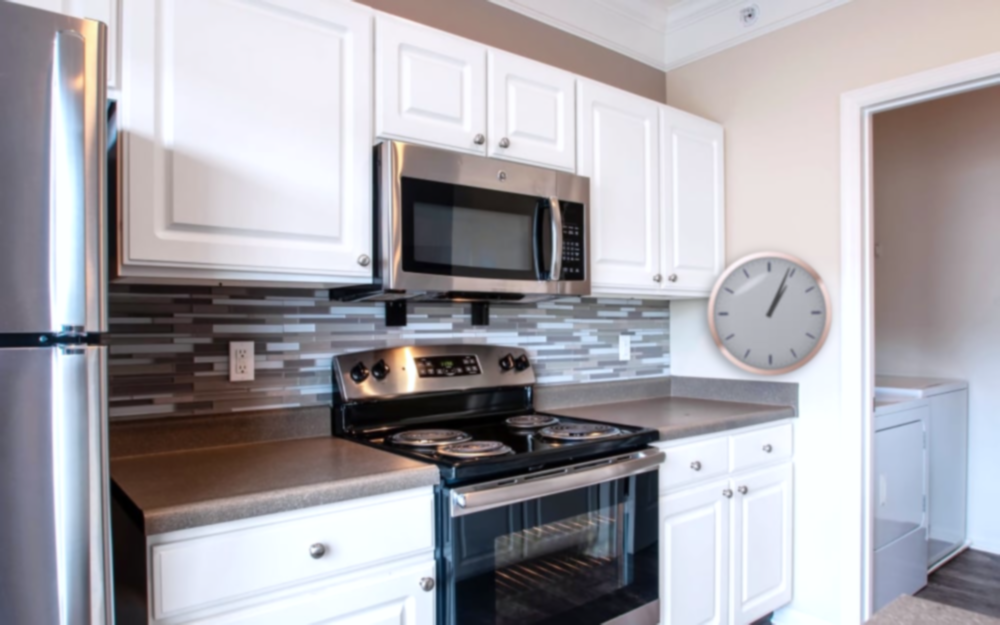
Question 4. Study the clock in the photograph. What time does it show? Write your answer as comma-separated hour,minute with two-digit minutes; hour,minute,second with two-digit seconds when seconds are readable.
1,04
